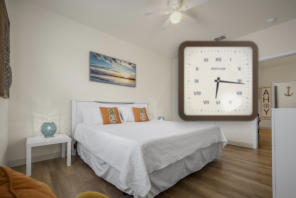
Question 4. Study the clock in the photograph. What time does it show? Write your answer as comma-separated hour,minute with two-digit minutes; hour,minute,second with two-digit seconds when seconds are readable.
6,16
